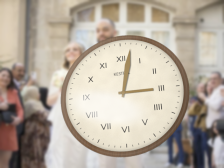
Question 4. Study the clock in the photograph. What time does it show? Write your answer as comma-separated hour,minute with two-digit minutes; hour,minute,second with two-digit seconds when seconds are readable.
3,02
